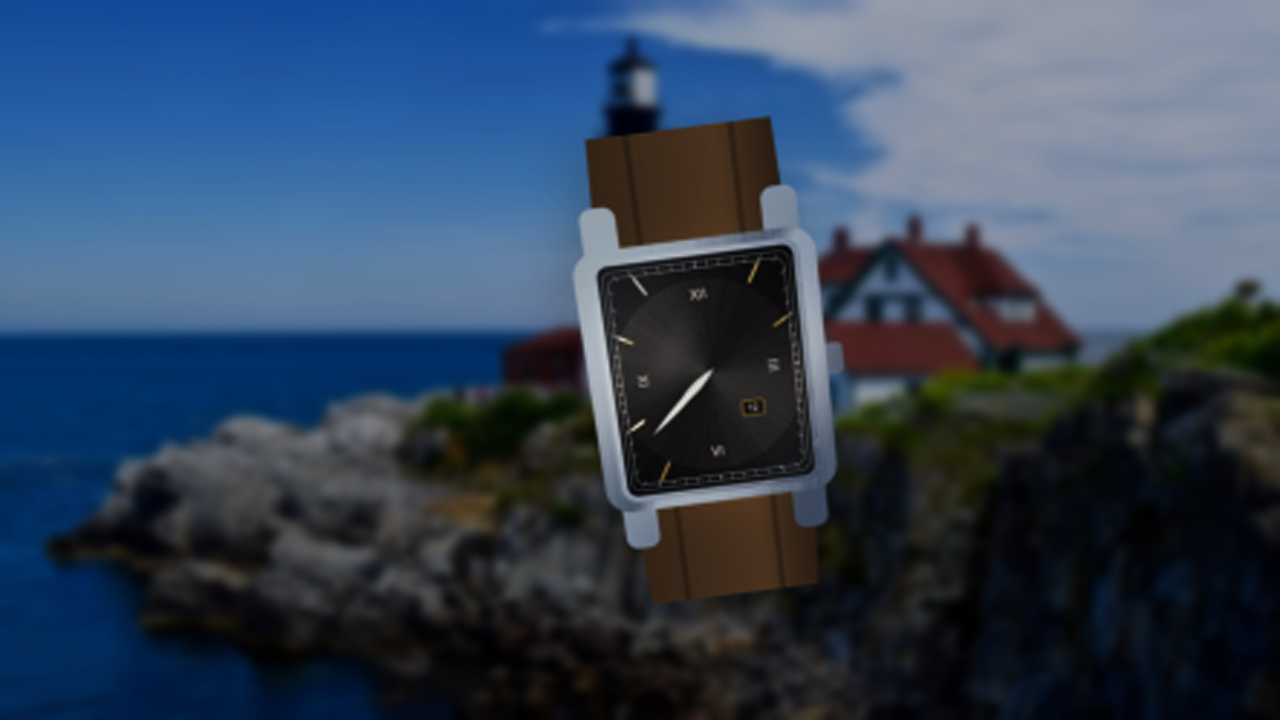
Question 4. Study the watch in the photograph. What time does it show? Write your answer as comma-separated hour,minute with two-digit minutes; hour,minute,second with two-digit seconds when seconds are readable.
7,38
